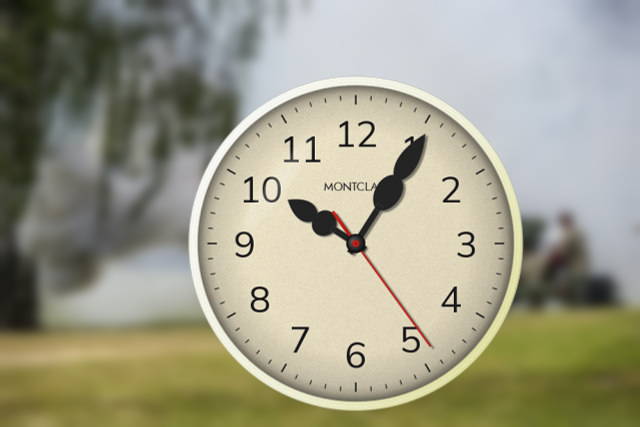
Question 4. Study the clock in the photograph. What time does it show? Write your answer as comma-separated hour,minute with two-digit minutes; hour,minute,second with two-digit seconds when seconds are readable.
10,05,24
